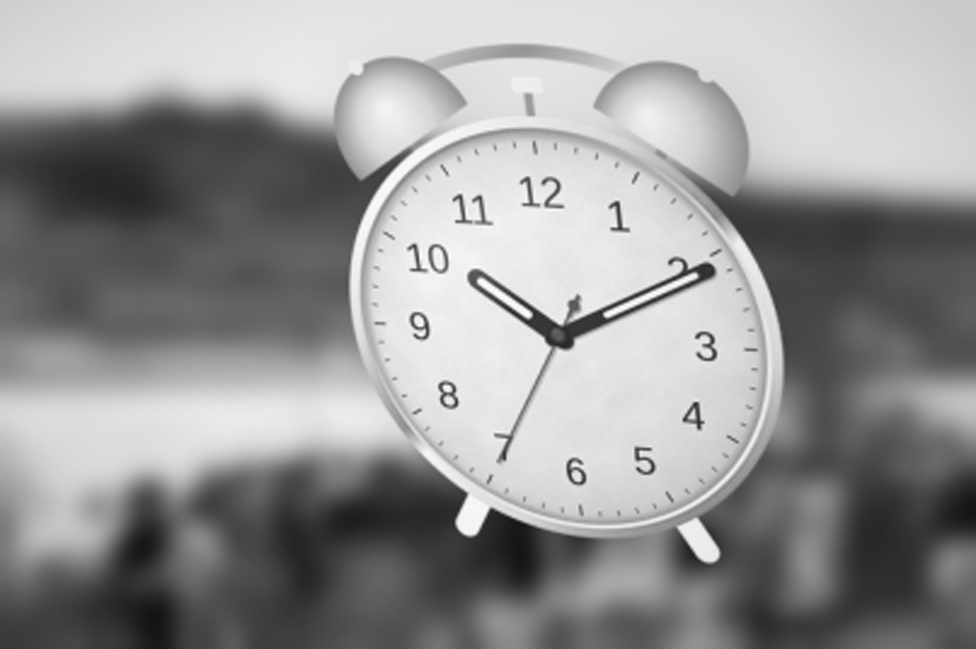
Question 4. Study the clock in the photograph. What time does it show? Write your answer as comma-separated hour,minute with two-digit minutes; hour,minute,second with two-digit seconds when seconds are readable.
10,10,35
